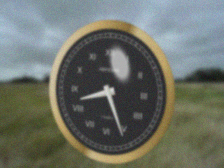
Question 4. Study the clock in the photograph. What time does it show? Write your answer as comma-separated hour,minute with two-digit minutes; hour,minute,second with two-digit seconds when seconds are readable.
8,26
